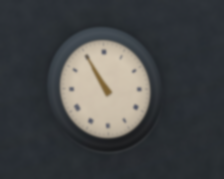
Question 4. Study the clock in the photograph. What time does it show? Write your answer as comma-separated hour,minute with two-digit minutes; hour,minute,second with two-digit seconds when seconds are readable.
10,55
